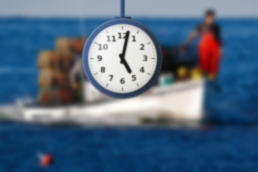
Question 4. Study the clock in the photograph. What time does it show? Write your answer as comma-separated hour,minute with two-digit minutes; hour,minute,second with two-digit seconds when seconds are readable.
5,02
